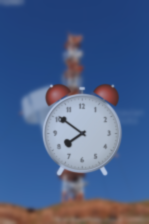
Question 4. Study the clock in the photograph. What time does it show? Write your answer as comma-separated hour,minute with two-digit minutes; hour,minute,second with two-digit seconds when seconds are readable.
7,51
